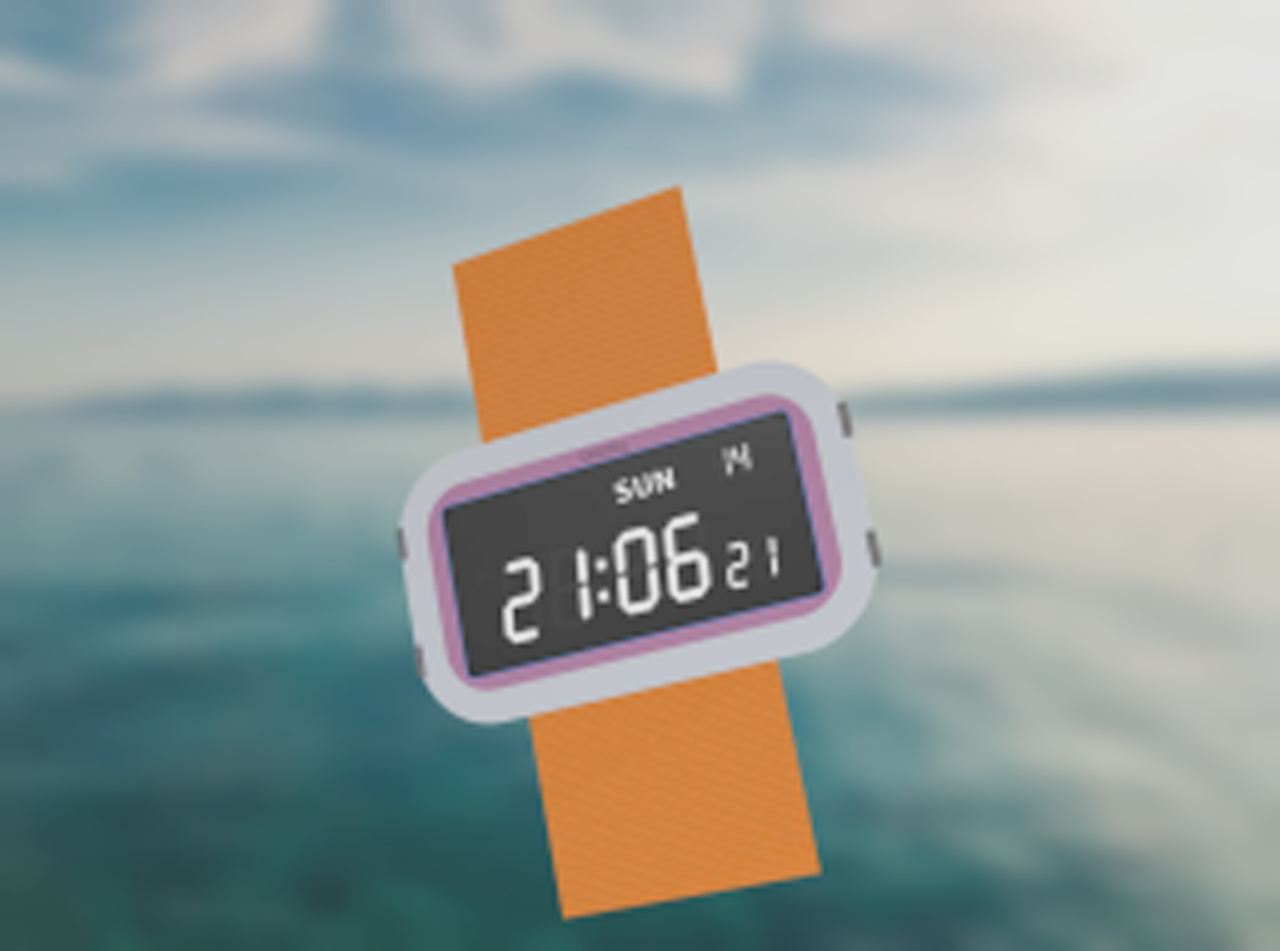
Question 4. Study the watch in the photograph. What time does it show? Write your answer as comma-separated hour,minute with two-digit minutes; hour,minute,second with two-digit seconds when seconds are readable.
21,06,21
